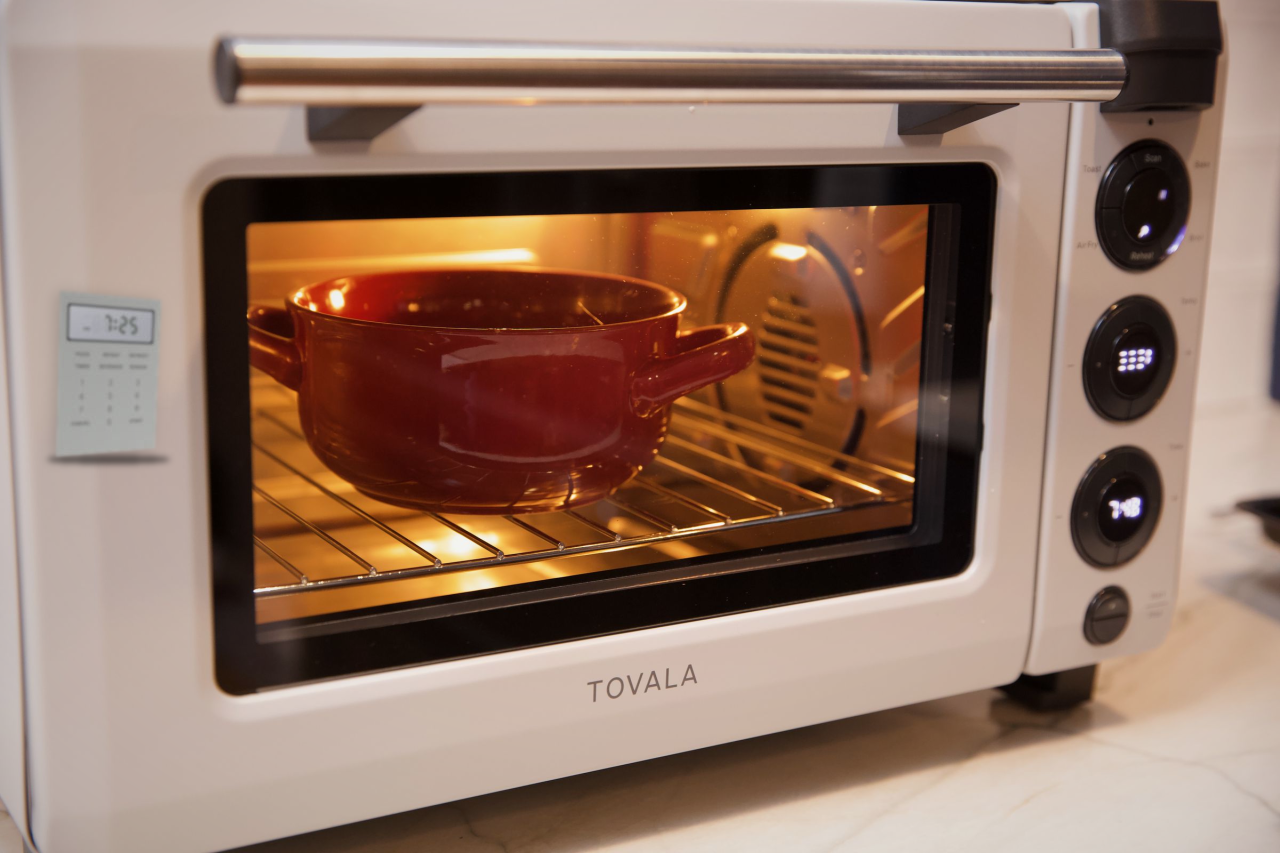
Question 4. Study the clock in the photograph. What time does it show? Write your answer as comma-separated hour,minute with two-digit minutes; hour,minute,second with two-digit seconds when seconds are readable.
7,25
